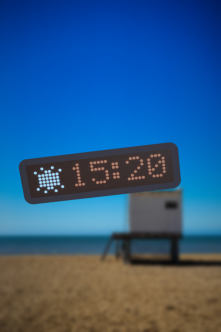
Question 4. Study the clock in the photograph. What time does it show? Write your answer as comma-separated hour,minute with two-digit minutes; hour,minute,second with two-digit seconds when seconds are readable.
15,20
